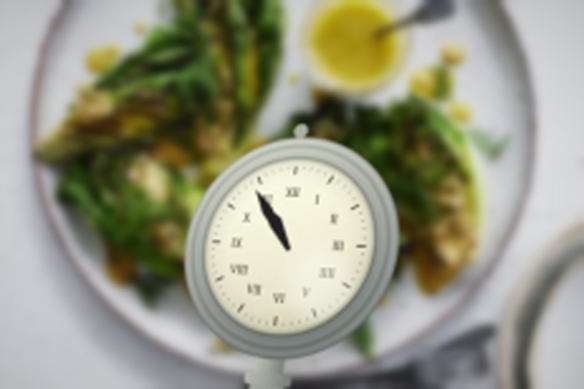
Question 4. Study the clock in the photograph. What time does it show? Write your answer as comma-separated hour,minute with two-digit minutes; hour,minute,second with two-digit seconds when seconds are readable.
10,54
